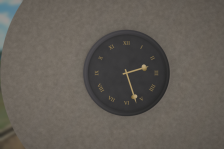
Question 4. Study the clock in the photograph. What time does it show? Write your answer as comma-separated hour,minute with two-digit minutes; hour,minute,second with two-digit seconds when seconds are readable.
2,27
